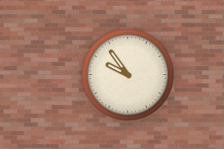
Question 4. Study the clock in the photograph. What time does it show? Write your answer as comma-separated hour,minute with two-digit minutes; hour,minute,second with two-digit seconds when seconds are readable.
9,54
